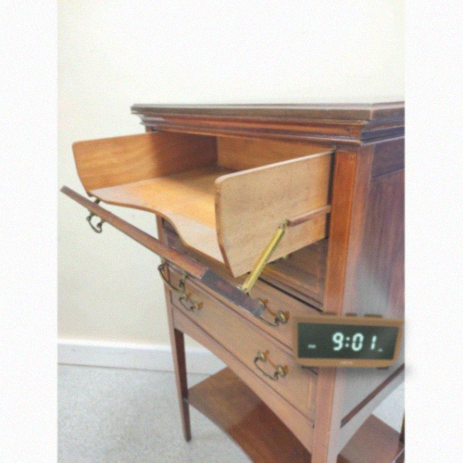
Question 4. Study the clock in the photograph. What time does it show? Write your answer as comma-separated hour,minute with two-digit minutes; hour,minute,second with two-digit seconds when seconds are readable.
9,01
